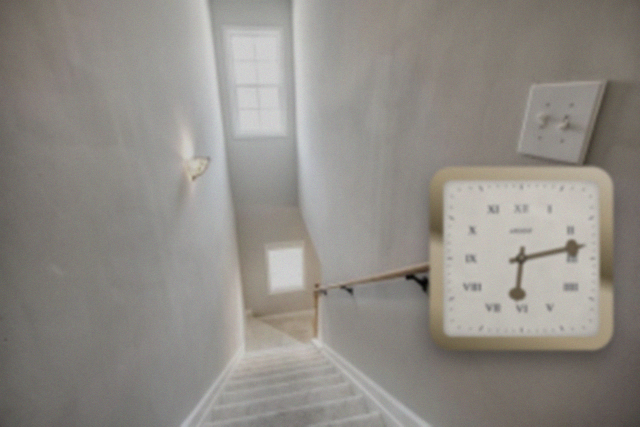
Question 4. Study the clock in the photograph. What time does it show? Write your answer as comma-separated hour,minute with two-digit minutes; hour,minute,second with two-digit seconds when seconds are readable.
6,13
